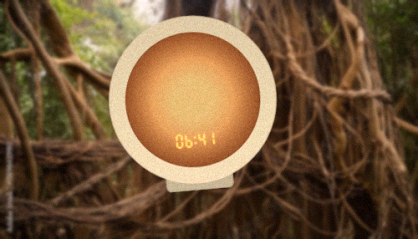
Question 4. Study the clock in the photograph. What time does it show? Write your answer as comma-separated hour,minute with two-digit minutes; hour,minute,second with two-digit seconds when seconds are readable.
6,41
